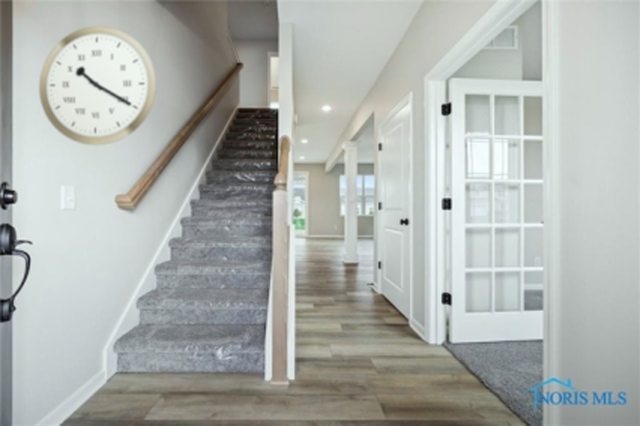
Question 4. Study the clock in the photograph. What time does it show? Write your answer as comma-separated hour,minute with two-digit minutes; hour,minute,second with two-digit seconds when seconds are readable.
10,20
